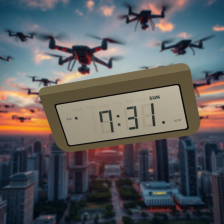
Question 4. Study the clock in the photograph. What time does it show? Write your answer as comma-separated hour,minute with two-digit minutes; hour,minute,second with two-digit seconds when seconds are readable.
7,31
